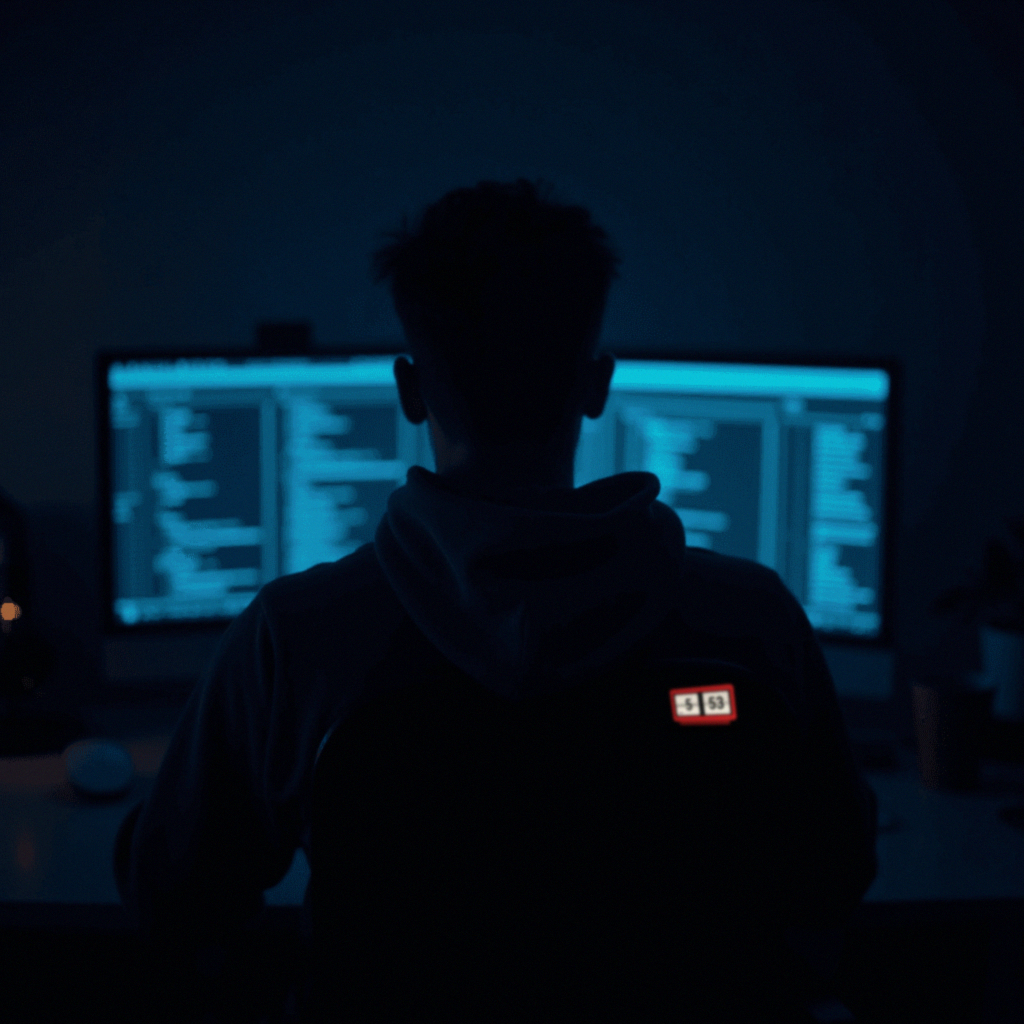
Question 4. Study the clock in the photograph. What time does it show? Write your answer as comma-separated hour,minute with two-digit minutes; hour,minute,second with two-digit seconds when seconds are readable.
5,53
